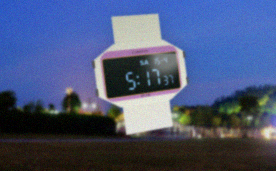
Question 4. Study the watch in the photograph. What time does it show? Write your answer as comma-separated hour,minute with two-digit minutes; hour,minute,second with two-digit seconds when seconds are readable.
5,17
